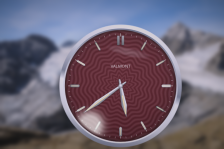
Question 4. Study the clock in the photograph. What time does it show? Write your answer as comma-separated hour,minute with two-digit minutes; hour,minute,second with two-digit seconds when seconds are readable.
5,39
